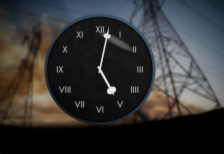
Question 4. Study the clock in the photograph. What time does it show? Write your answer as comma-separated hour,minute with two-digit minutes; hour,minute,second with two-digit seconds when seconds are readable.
5,02
